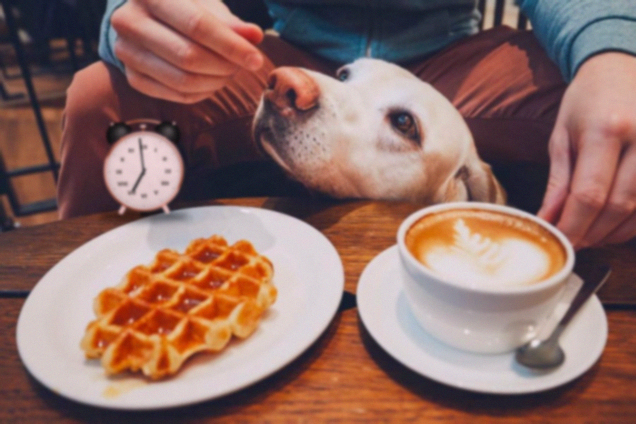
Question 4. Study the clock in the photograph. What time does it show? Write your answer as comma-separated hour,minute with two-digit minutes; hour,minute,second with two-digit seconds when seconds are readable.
6,59
